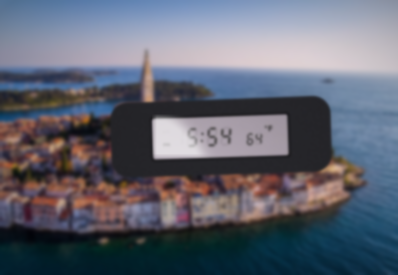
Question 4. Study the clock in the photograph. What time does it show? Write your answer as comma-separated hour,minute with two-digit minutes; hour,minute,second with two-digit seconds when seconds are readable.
5,54
